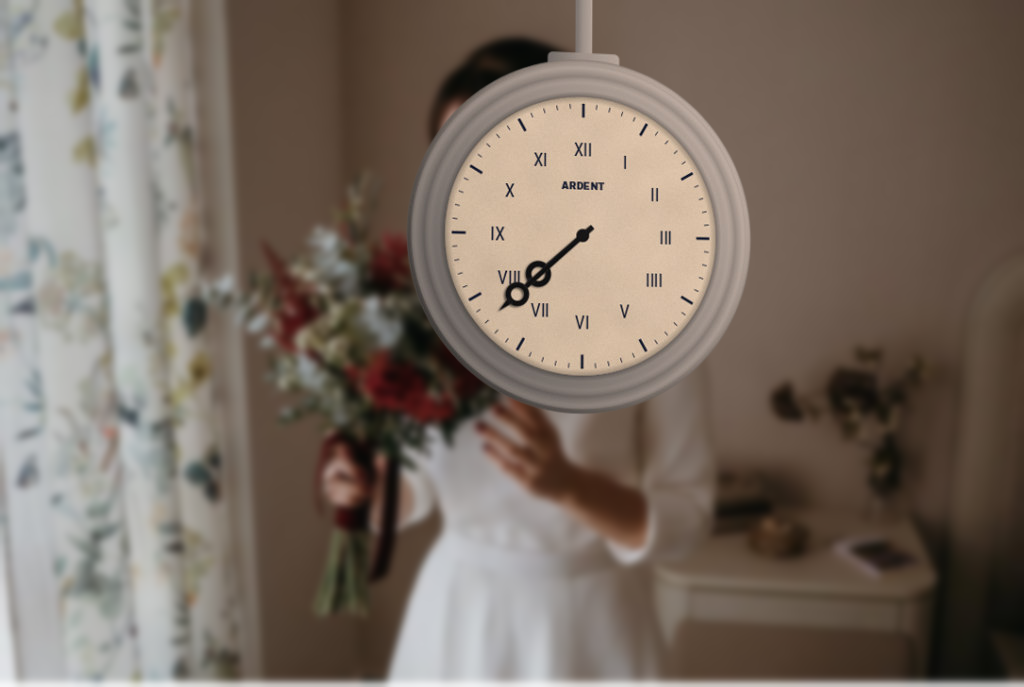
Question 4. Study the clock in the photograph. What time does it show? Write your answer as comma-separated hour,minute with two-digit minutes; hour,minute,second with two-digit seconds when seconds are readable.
7,38
